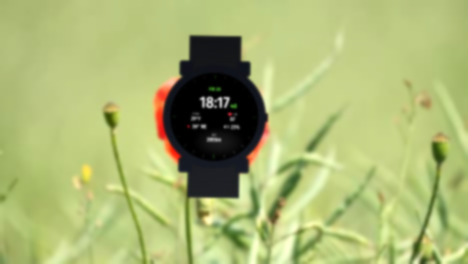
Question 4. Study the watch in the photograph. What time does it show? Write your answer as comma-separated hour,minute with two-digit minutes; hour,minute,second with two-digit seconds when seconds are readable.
18,17
